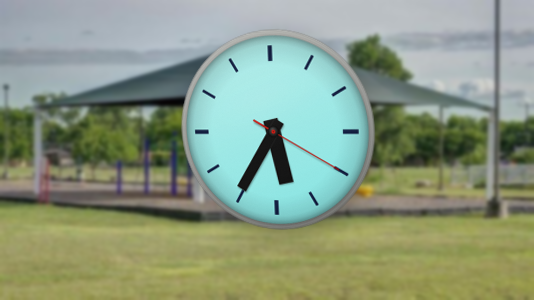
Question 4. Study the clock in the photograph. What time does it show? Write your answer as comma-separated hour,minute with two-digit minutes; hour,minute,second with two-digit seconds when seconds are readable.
5,35,20
